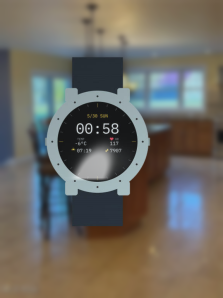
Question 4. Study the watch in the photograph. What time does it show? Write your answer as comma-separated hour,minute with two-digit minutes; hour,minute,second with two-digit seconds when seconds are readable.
0,58
